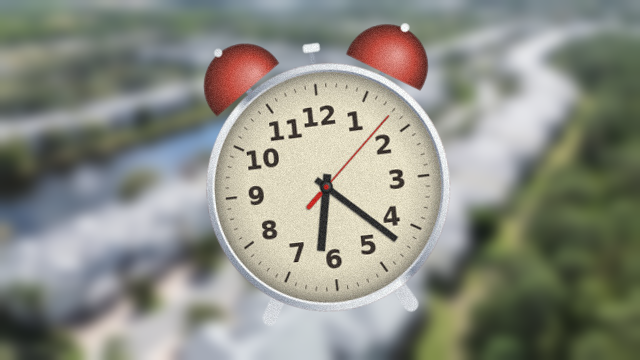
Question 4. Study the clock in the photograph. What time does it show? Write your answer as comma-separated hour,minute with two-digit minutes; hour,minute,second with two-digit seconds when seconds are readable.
6,22,08
